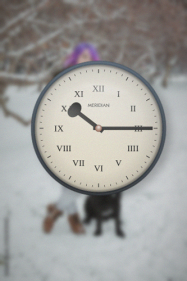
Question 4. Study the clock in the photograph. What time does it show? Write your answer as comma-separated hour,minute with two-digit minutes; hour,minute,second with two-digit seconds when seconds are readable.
10,15
